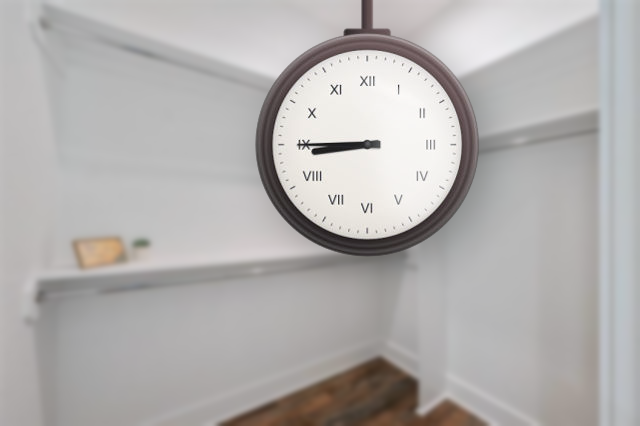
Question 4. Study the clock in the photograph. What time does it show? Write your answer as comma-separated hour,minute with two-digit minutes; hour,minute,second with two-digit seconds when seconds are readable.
8,45
